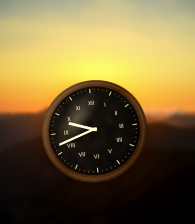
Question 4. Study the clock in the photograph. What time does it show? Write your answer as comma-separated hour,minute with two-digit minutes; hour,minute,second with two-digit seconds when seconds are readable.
9,42
